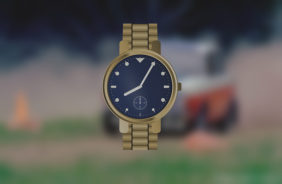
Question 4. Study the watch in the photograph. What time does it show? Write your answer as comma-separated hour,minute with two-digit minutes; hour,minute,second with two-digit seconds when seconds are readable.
8,05
